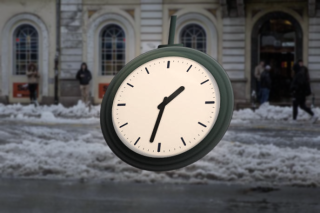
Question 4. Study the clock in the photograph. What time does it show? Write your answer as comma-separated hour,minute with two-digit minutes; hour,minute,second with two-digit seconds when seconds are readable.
1,32
